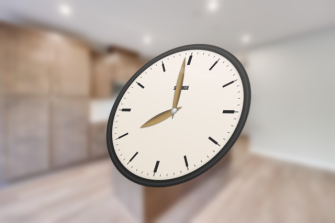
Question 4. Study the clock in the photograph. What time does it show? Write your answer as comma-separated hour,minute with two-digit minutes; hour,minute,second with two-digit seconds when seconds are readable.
7,59
